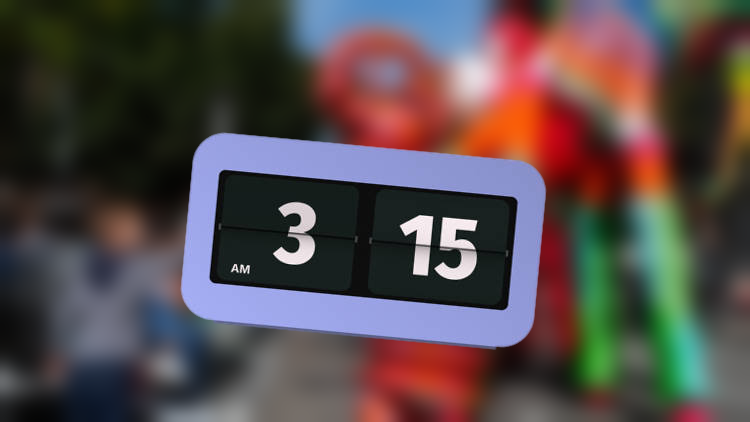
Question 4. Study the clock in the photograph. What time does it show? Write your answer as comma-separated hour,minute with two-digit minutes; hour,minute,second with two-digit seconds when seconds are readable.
3,15
